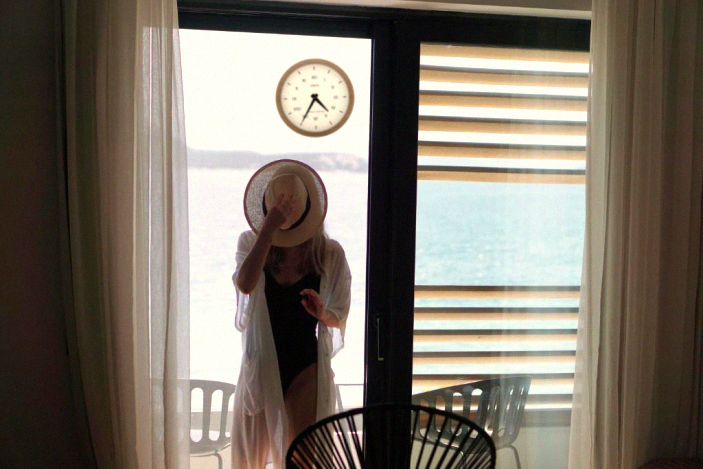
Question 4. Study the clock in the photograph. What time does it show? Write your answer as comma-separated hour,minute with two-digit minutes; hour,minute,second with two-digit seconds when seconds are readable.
4,35
